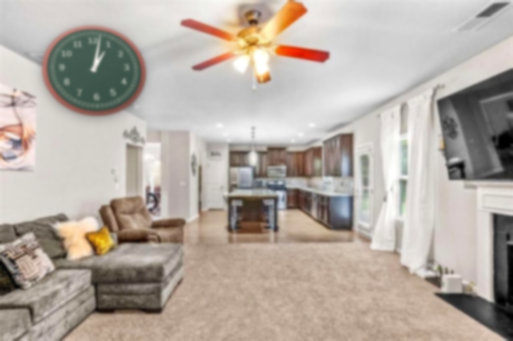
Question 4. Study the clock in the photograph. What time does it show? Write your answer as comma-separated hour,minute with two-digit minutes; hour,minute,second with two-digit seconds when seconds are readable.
1,02
